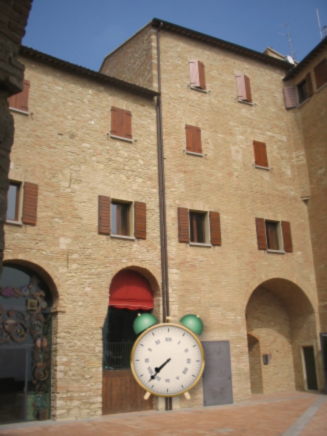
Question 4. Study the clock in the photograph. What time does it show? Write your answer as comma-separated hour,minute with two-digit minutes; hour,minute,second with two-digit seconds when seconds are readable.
7,37
